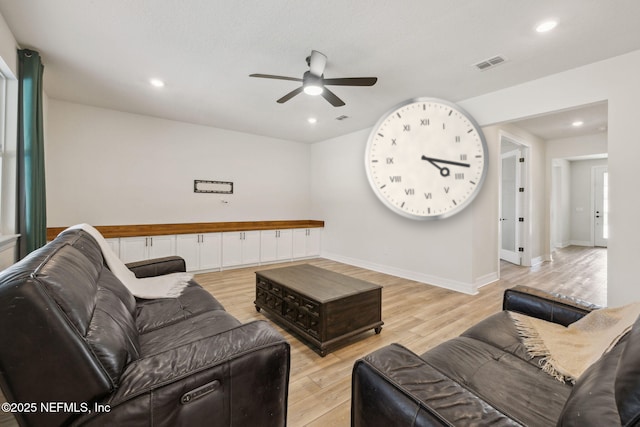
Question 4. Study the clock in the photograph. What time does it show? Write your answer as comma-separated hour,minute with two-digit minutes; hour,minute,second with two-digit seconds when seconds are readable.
4,17
